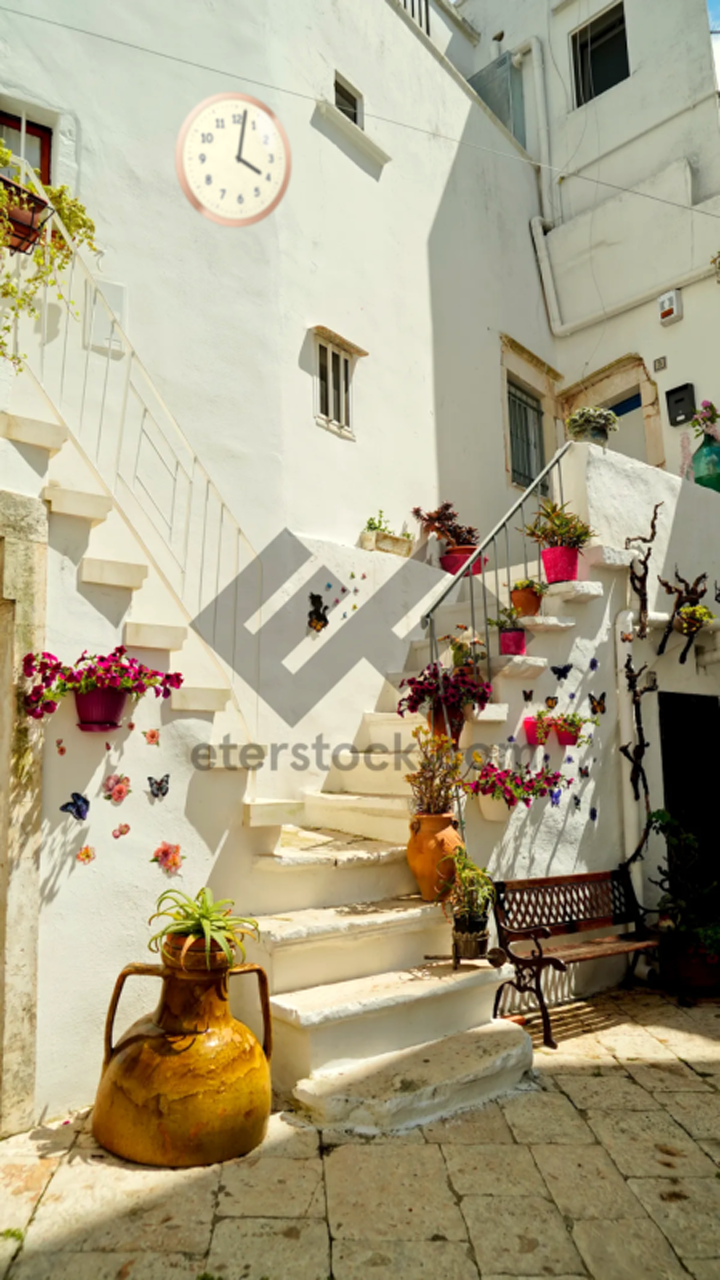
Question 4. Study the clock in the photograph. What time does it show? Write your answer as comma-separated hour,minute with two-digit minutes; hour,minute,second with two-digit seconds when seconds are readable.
4,02
